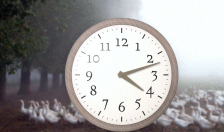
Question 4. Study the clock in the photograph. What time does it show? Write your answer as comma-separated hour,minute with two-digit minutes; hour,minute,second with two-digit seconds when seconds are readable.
4,12
